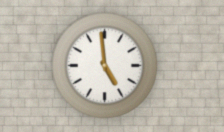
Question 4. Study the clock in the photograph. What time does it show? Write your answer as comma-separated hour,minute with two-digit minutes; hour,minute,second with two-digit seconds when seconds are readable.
4,59
